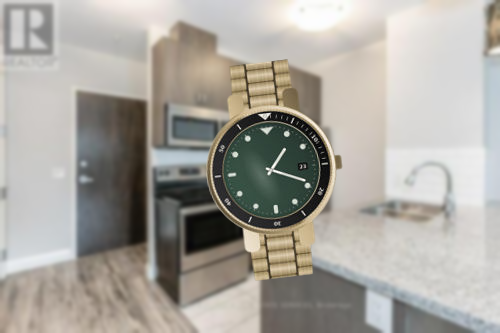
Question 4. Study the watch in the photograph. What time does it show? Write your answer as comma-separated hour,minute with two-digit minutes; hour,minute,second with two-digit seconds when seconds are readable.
1,19
